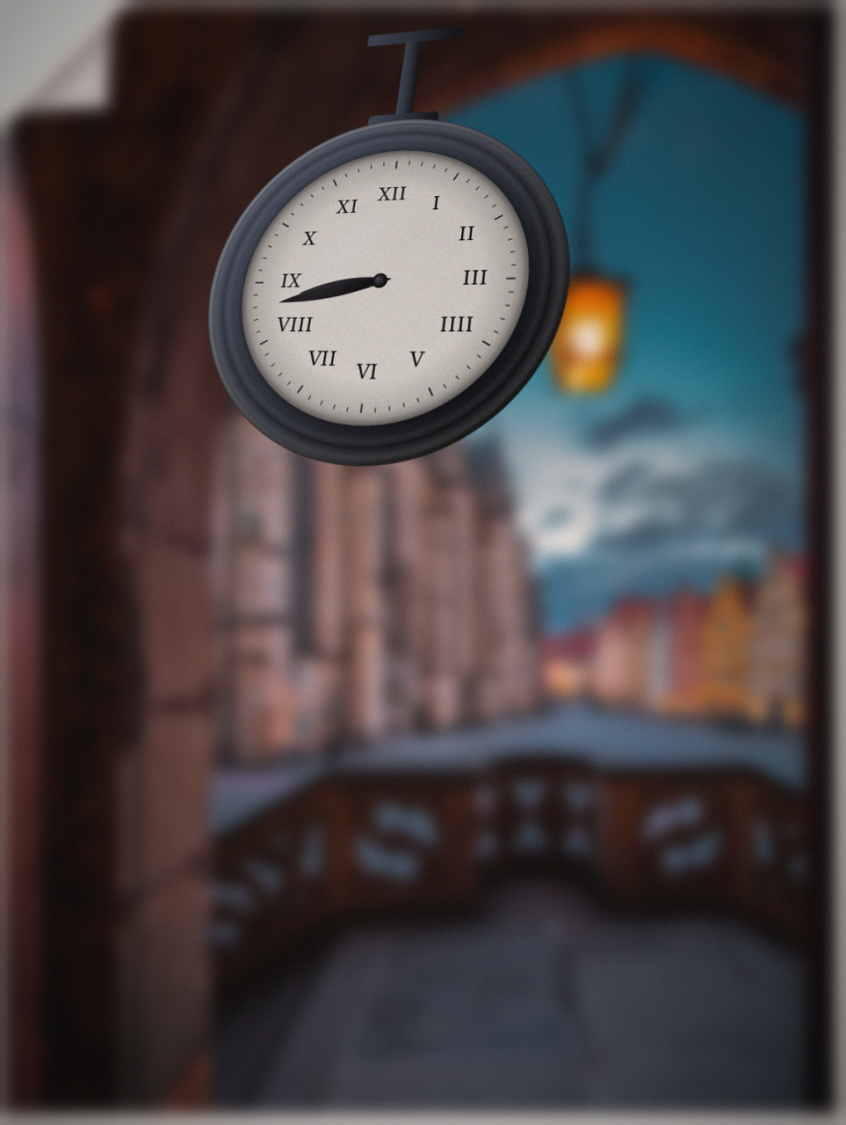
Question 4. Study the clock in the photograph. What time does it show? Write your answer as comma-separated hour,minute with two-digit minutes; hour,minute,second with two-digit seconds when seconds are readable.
8,43
